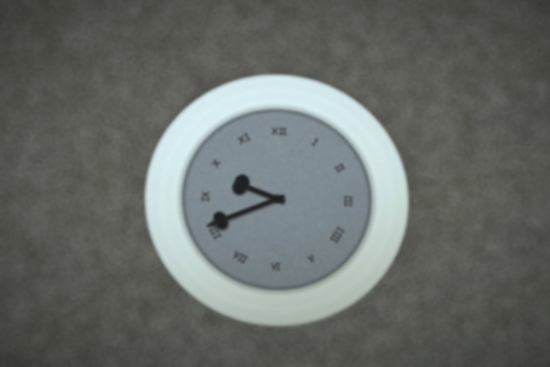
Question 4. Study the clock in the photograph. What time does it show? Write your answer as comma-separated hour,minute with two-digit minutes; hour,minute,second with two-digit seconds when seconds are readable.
9,41
